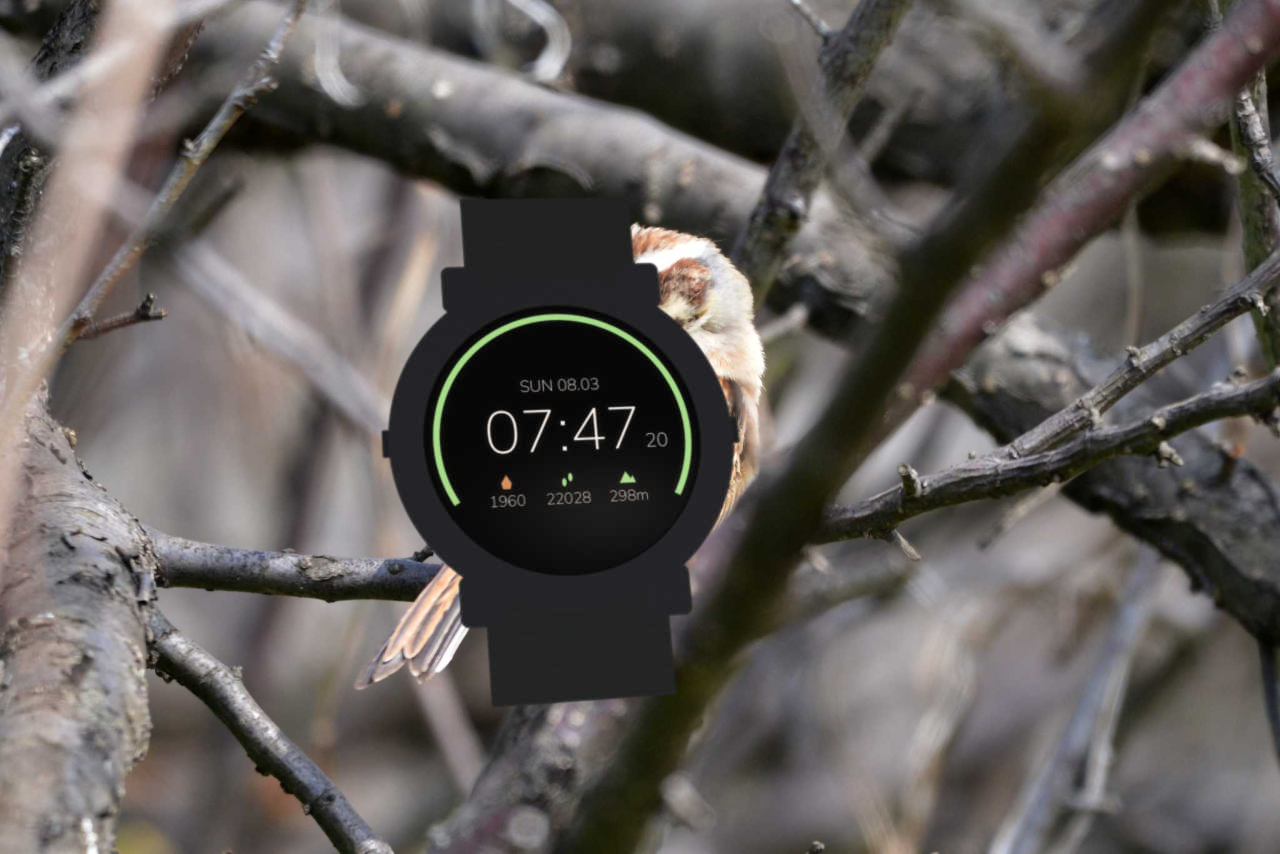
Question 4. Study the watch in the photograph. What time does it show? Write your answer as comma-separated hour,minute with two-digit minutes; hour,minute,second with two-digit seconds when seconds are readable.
7,47,20
